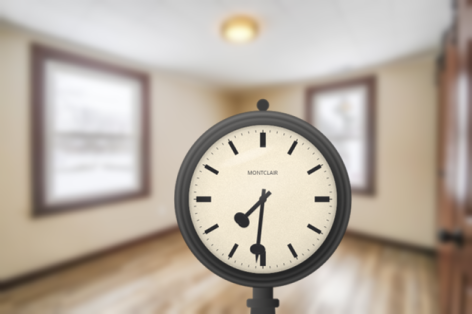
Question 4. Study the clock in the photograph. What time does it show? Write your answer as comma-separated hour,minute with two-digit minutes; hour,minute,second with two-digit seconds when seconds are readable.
7,31
